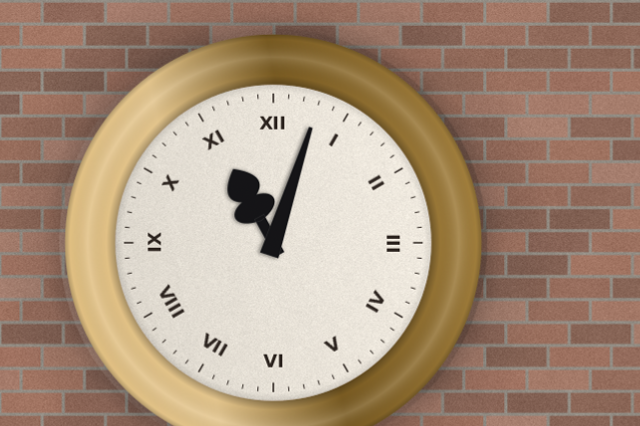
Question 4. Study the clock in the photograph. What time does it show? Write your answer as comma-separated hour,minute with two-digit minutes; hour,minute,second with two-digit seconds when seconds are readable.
11,03
